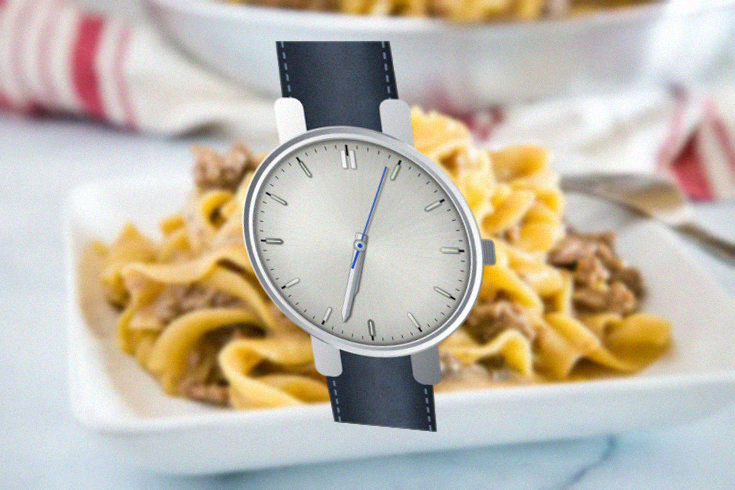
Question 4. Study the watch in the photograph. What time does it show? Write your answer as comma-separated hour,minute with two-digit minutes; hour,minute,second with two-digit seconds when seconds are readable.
6,33,04
